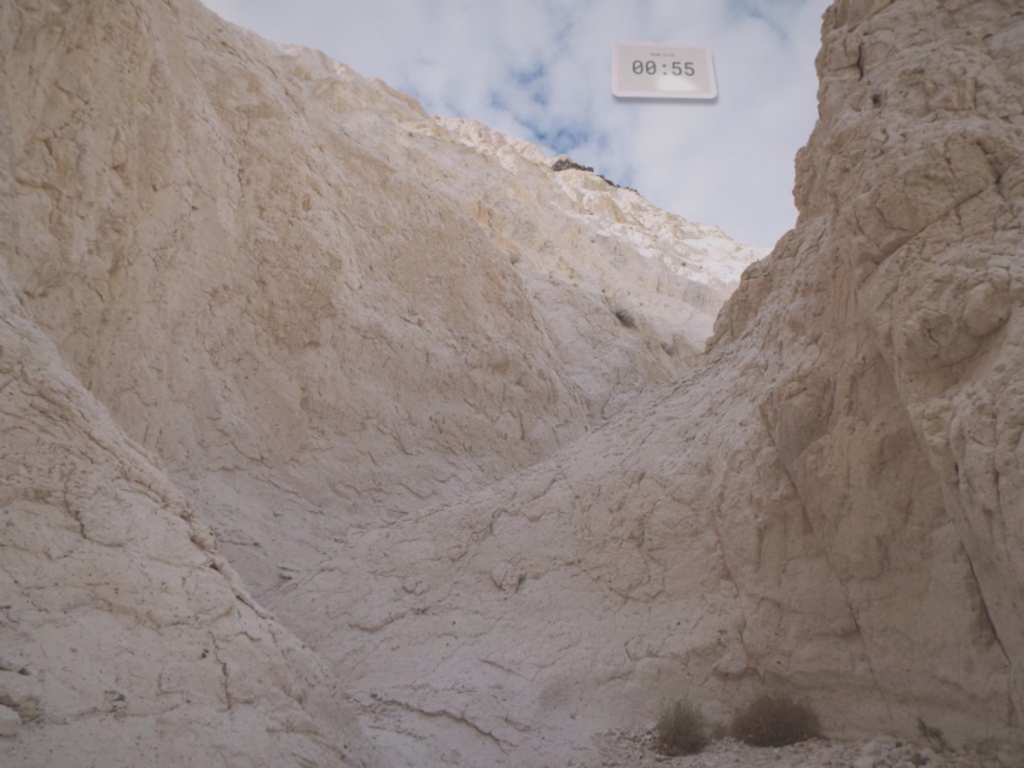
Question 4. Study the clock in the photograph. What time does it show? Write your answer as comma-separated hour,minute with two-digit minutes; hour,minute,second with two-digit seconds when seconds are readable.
0,55
